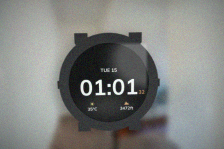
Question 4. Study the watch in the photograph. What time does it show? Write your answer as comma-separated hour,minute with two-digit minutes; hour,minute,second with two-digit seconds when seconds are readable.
1,01
